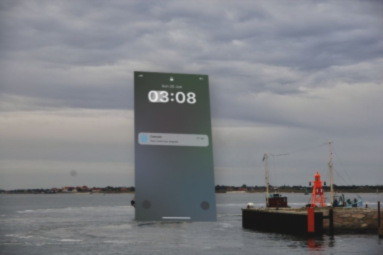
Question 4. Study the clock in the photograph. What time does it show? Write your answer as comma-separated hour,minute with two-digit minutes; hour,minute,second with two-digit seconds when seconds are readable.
3,08
